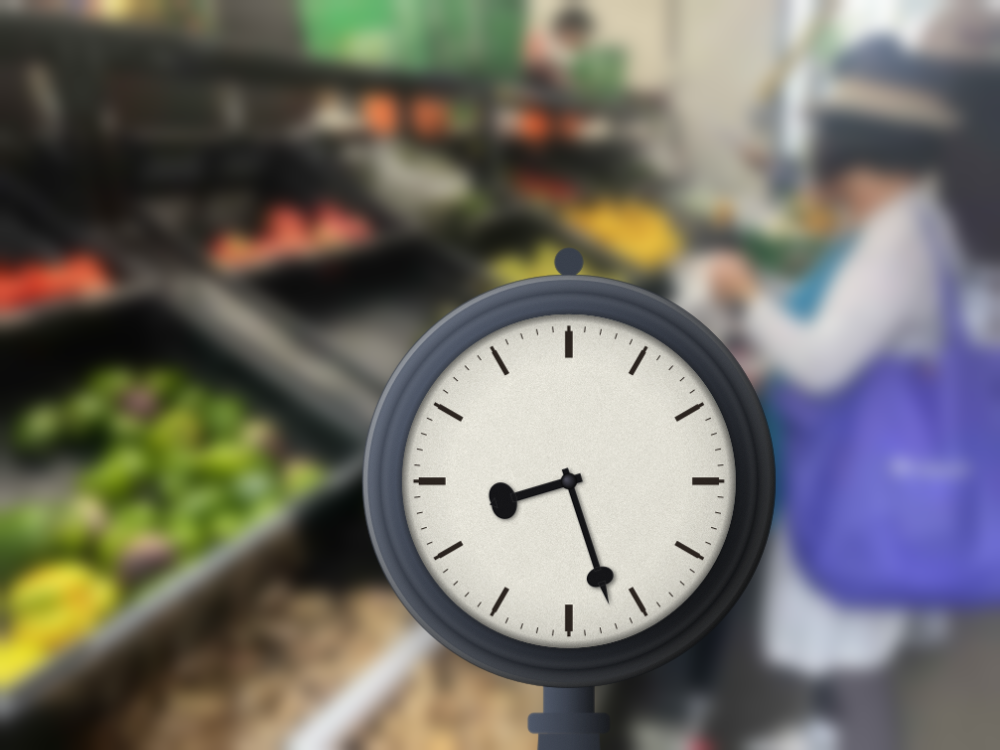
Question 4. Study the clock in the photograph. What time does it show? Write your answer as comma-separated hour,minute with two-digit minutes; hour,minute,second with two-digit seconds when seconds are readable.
8,27
